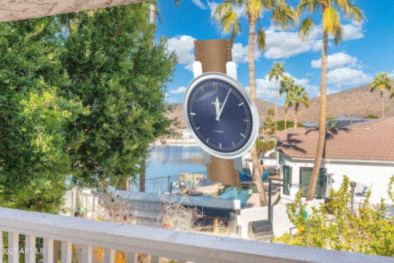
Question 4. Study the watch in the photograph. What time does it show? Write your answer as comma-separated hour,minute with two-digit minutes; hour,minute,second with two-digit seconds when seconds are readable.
12,05
